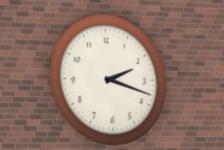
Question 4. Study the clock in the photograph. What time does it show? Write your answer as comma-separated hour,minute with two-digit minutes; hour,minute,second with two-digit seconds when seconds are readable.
2,18
